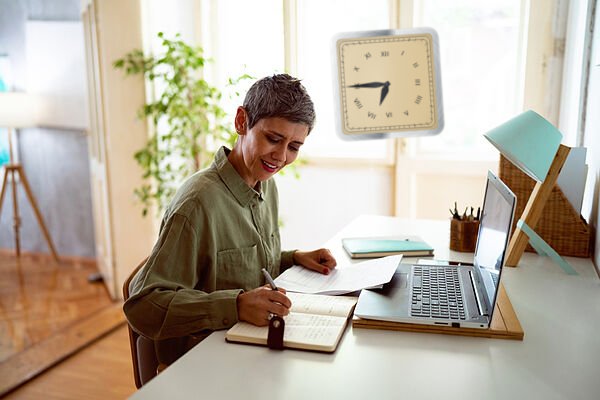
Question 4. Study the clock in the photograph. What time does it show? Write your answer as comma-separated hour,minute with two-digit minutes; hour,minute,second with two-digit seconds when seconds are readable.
6,45
